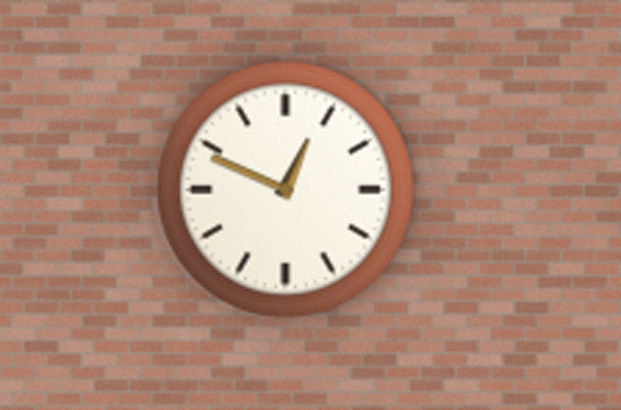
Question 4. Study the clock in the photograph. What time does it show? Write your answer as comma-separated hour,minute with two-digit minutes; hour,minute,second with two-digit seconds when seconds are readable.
12,49
